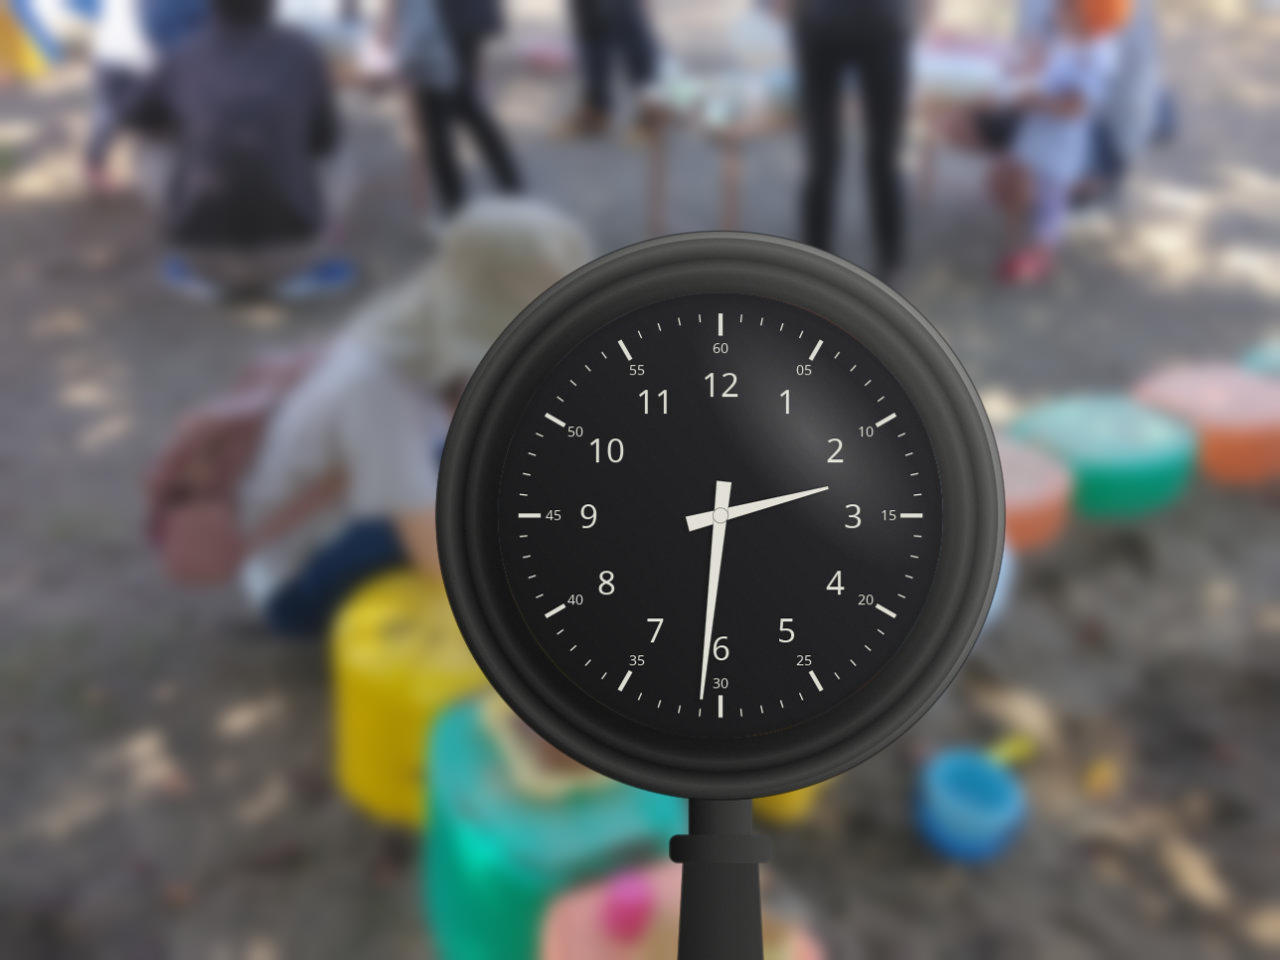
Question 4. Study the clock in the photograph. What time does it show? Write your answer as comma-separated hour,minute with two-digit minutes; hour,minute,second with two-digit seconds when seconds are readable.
2,31
